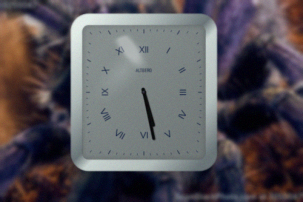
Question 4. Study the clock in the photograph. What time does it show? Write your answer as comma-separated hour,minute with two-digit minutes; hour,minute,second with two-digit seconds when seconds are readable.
5,28
